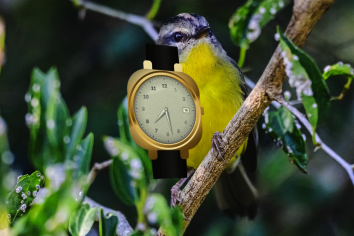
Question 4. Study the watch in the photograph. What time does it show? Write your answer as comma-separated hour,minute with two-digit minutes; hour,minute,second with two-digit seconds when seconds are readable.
7,28
